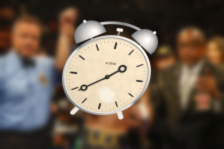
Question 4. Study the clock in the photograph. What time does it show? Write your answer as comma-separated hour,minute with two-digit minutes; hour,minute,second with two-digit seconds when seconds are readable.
1,39
